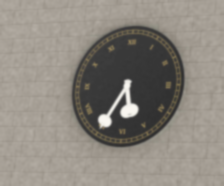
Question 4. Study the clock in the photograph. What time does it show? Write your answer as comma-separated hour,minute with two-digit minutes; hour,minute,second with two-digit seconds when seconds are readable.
5,35
